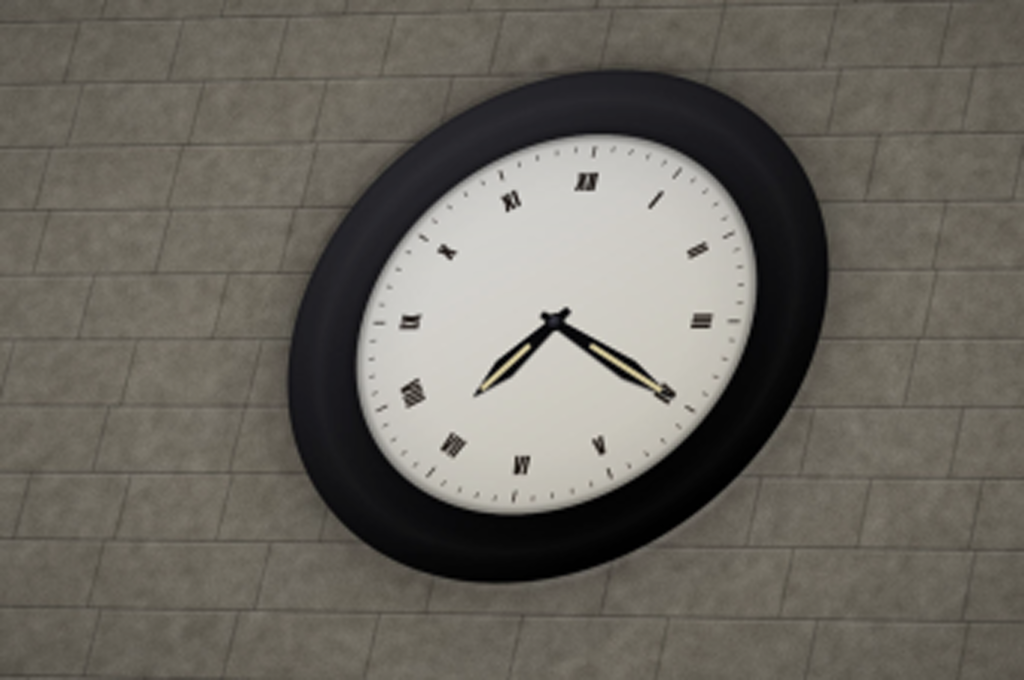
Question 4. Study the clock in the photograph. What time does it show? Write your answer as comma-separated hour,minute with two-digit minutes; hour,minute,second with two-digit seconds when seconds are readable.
7,20
